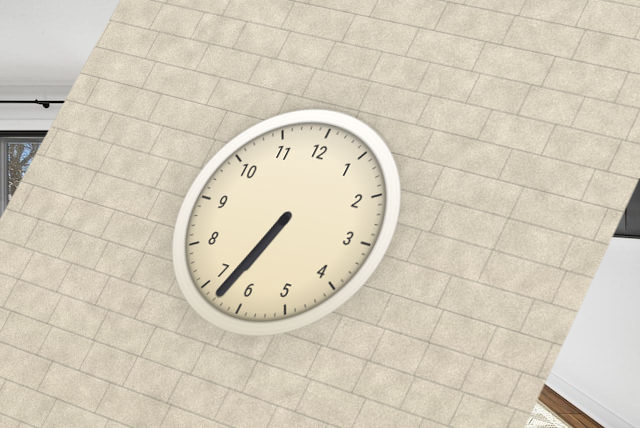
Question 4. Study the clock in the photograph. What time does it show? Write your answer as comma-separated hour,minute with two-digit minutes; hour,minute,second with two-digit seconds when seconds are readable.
6,33
